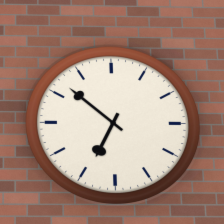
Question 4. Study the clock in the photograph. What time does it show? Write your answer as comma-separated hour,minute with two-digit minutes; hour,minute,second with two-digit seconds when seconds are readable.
6,52
